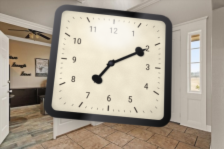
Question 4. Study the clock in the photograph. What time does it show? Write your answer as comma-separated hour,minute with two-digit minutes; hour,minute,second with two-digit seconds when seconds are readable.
7,10
